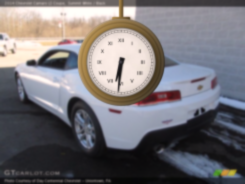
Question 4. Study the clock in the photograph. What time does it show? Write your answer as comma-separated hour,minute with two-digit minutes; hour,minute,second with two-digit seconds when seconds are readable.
6,31
